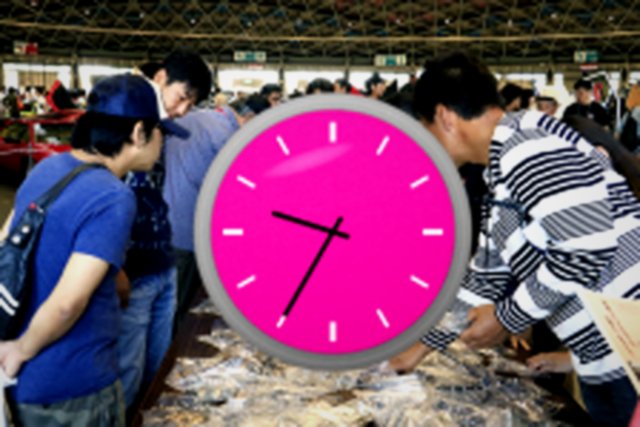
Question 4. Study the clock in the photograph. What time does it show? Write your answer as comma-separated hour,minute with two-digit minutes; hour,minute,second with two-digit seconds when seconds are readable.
9,35
